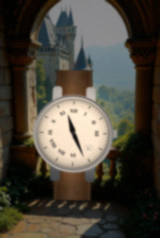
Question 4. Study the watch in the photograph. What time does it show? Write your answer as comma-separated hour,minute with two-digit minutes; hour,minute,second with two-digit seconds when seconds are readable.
11,26
